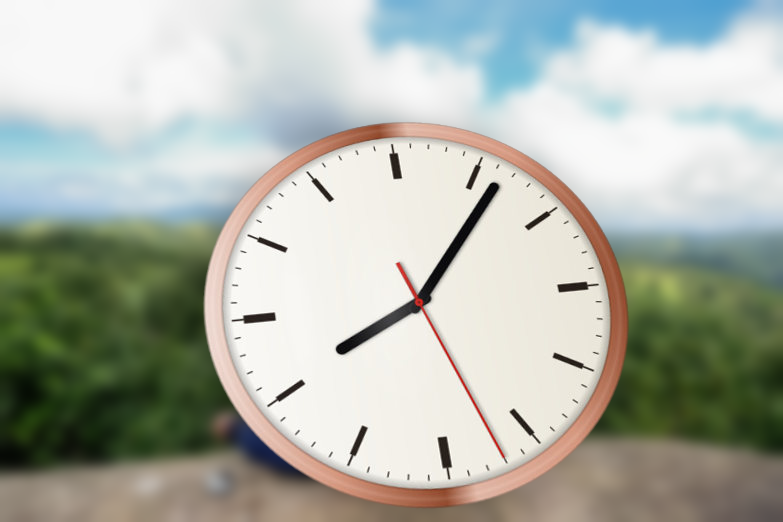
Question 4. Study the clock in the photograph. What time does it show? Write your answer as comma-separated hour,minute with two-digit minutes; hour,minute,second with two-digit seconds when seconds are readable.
8,06,27
